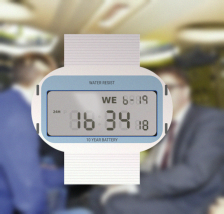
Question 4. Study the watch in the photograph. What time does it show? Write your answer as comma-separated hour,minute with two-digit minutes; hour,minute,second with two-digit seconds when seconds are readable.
16,34,18
